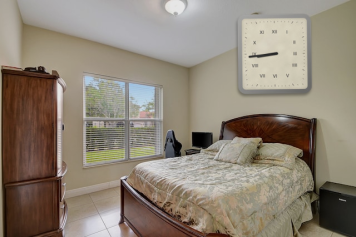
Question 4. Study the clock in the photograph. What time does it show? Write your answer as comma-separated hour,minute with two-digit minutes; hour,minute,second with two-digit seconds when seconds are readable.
8,44
